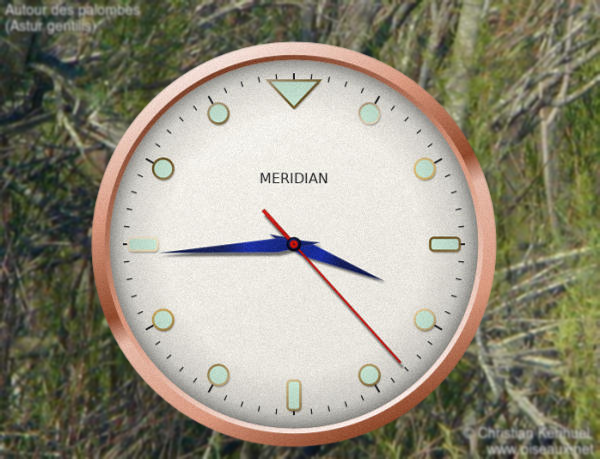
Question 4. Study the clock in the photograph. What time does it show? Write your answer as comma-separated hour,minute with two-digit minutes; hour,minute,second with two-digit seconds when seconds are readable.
3,44,23
